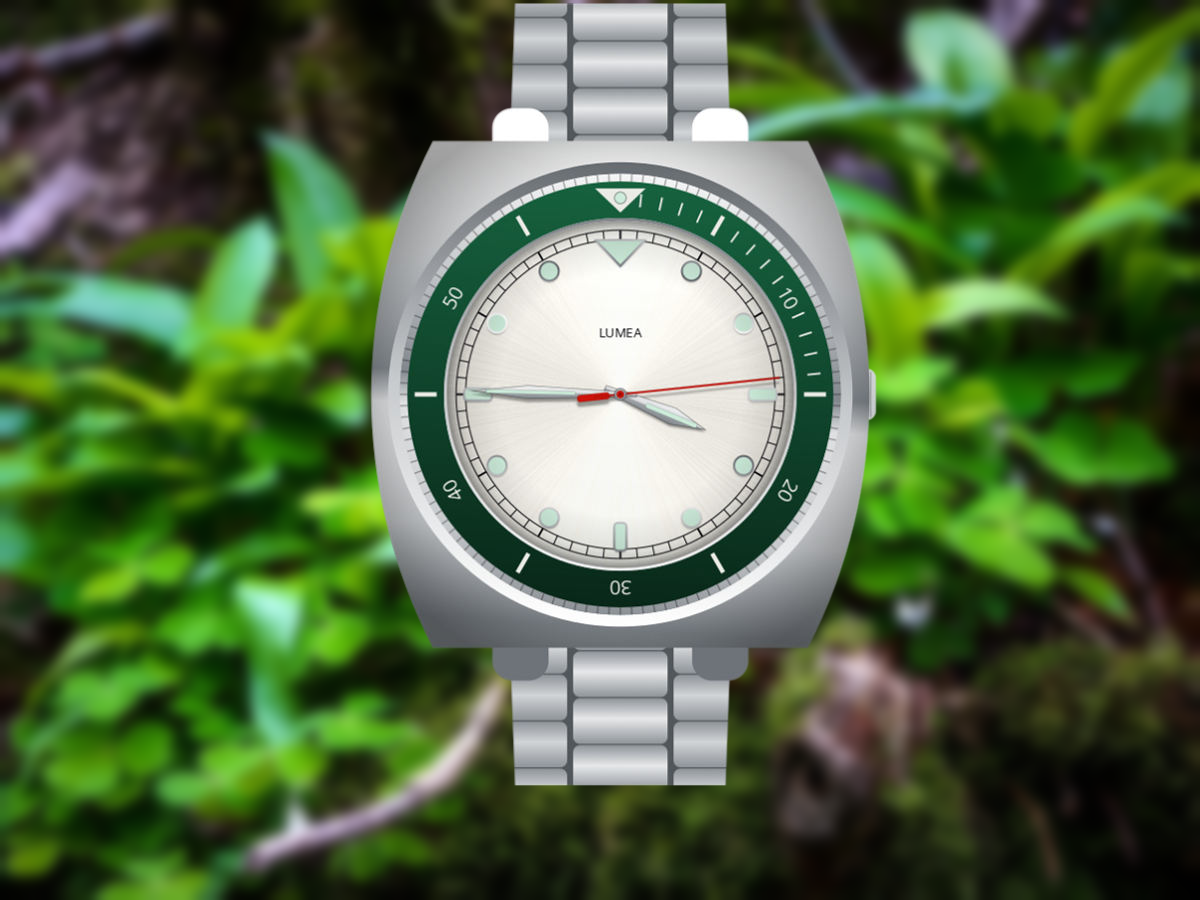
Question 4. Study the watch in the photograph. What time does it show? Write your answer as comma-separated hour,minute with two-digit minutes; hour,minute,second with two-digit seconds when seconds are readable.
3,45,14
